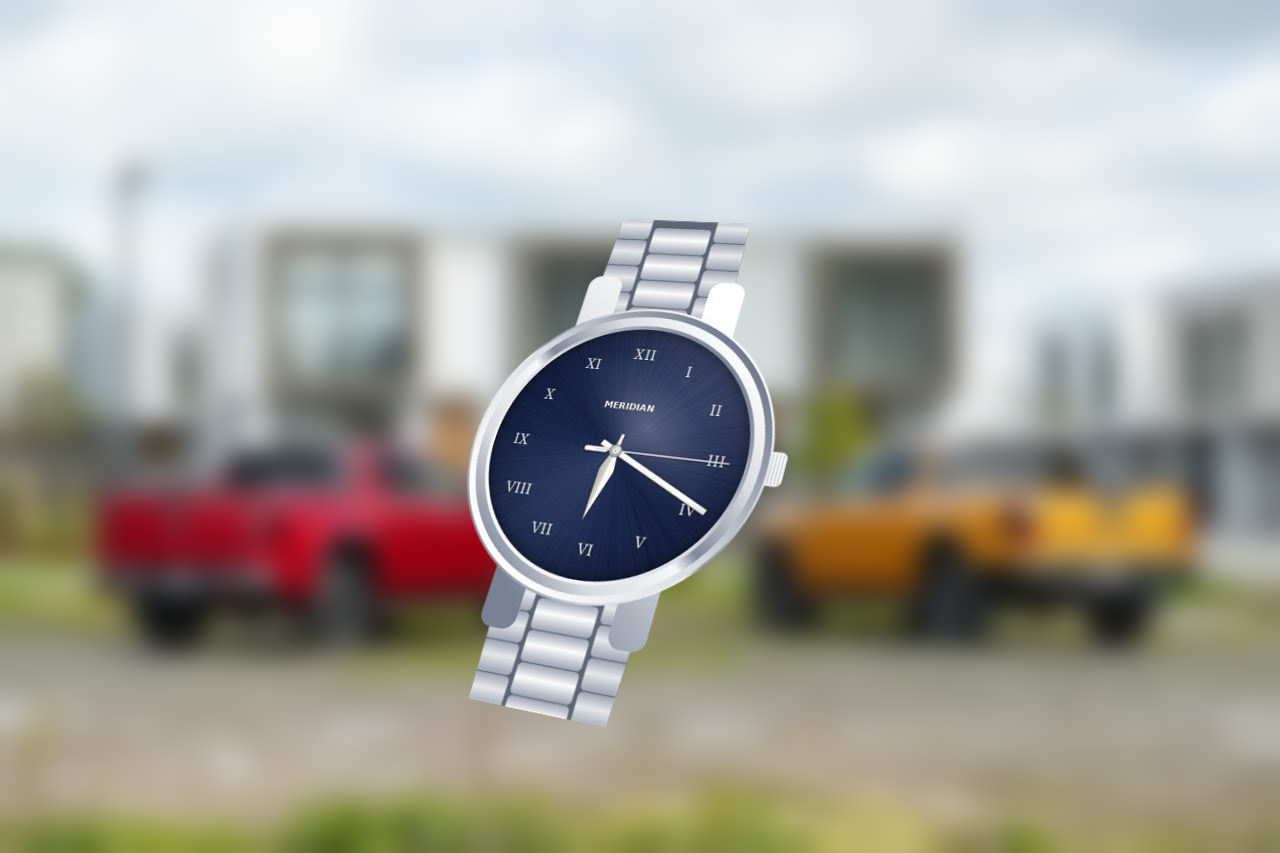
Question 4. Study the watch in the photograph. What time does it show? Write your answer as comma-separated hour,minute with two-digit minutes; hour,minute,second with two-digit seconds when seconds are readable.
6,19,15
